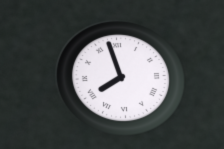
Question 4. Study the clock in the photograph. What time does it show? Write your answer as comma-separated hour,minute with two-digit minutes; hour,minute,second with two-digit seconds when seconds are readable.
7,58
